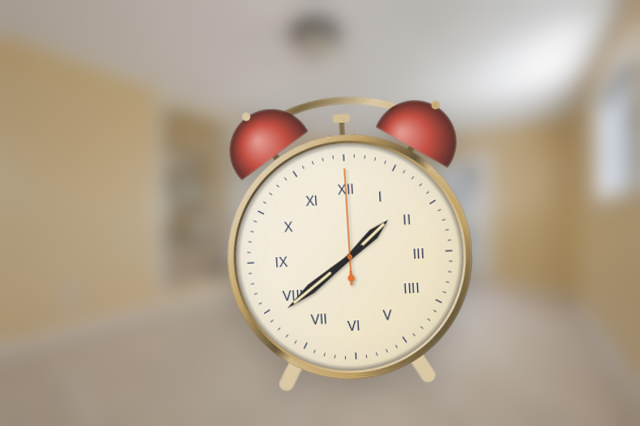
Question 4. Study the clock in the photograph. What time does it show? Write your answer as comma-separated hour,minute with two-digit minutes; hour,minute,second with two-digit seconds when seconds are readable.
1,39,00
